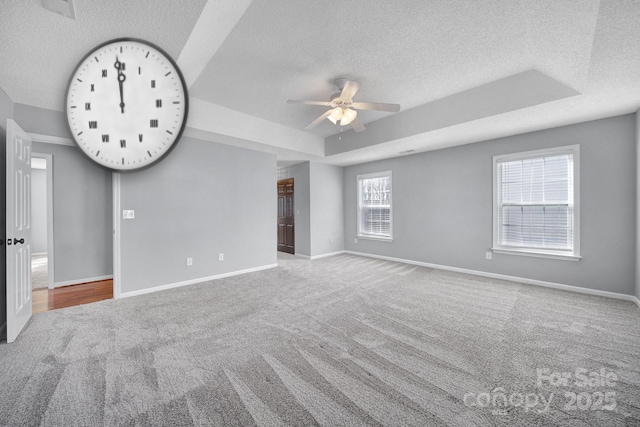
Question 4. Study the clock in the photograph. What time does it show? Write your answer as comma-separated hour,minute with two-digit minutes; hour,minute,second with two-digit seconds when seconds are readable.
11,59
